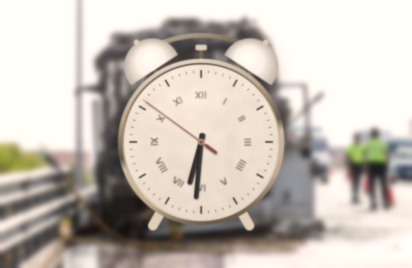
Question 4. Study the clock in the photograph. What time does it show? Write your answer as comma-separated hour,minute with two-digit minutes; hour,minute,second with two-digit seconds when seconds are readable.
6,30,51
